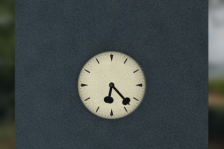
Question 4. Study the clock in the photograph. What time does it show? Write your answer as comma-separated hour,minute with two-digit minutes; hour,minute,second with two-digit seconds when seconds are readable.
6,23
